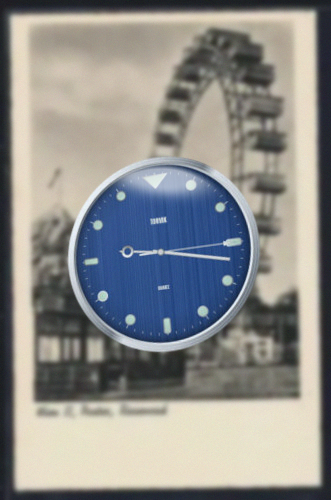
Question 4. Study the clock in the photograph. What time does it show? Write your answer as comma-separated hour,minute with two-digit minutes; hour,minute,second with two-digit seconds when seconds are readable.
9,17,15
